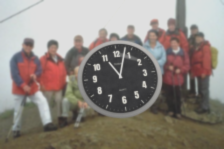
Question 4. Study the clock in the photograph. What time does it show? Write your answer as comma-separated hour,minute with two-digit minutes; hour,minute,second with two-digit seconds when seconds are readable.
11,03
